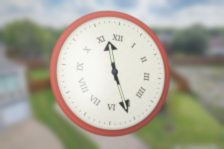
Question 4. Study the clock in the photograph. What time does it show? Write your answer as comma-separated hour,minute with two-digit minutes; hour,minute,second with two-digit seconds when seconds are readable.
11,26
